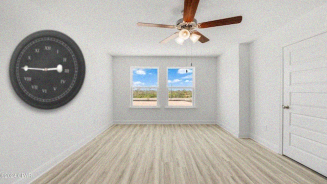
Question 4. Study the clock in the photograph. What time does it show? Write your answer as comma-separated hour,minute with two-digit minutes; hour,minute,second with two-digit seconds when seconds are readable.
2,45
